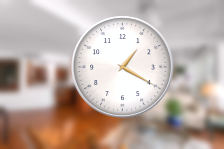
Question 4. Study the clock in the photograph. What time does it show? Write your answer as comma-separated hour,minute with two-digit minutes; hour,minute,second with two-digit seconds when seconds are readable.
1,20
